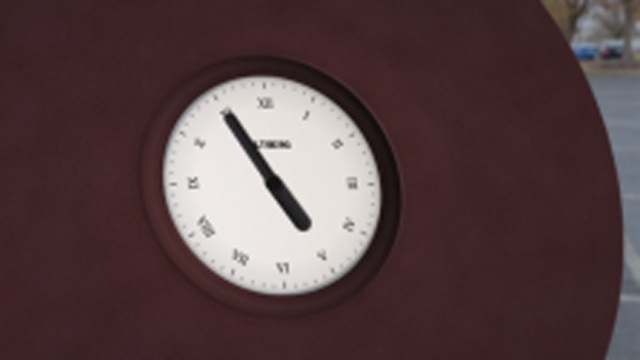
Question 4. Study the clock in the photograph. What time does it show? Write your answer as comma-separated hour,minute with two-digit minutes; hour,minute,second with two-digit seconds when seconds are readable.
4,55
